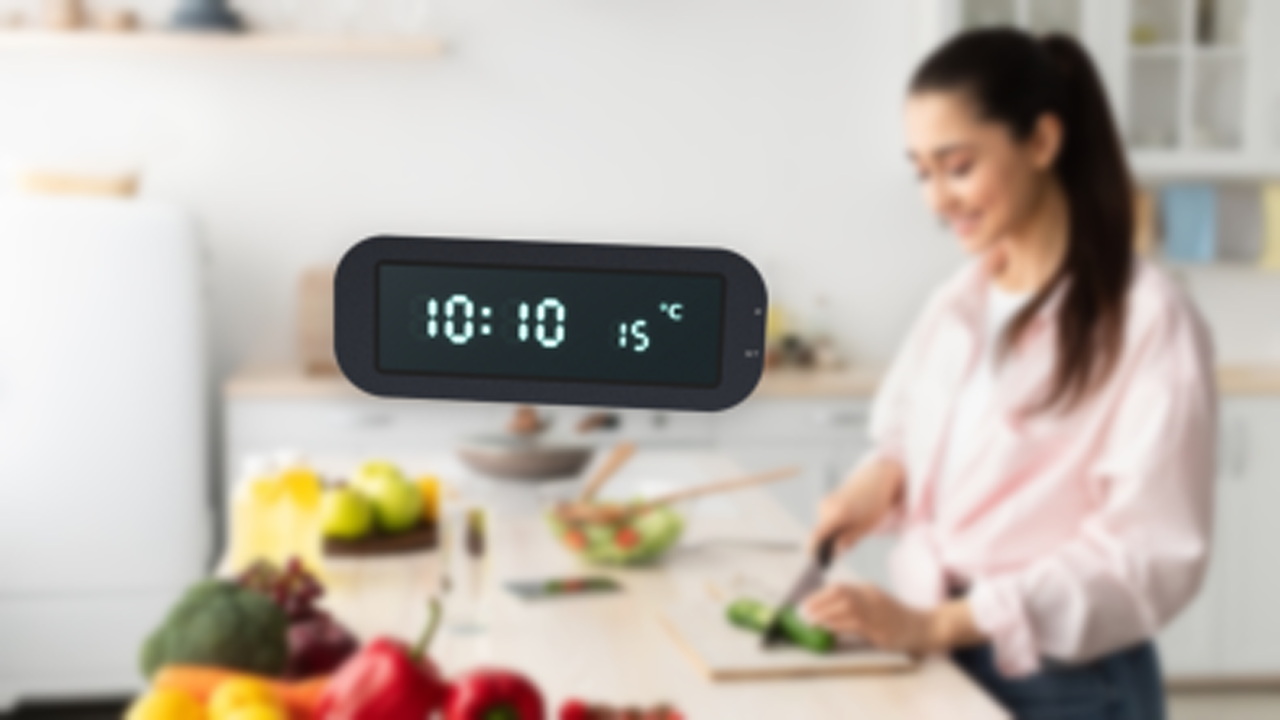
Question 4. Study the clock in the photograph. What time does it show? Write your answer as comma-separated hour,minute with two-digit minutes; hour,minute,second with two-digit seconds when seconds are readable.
10,10
